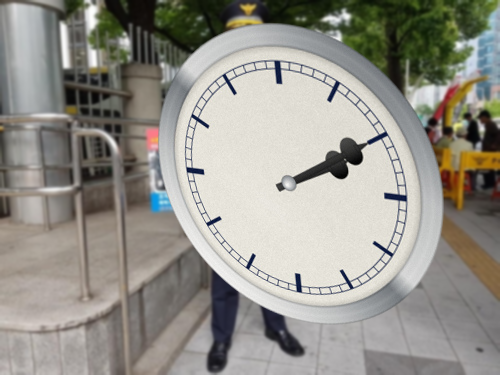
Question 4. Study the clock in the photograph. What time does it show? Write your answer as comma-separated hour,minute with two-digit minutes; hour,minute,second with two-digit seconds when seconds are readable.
2,10
